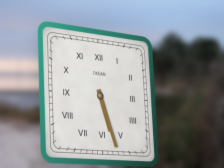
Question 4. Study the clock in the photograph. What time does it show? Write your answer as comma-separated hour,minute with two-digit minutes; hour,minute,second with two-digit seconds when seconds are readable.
5,27
